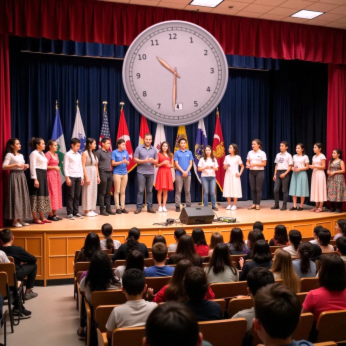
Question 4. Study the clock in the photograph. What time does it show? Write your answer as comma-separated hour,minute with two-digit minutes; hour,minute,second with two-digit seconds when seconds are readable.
10,31
